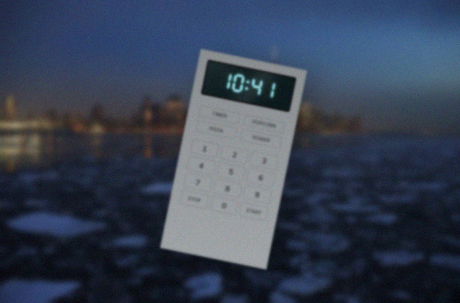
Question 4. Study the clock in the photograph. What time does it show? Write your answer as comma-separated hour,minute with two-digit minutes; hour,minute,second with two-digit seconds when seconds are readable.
10,41
